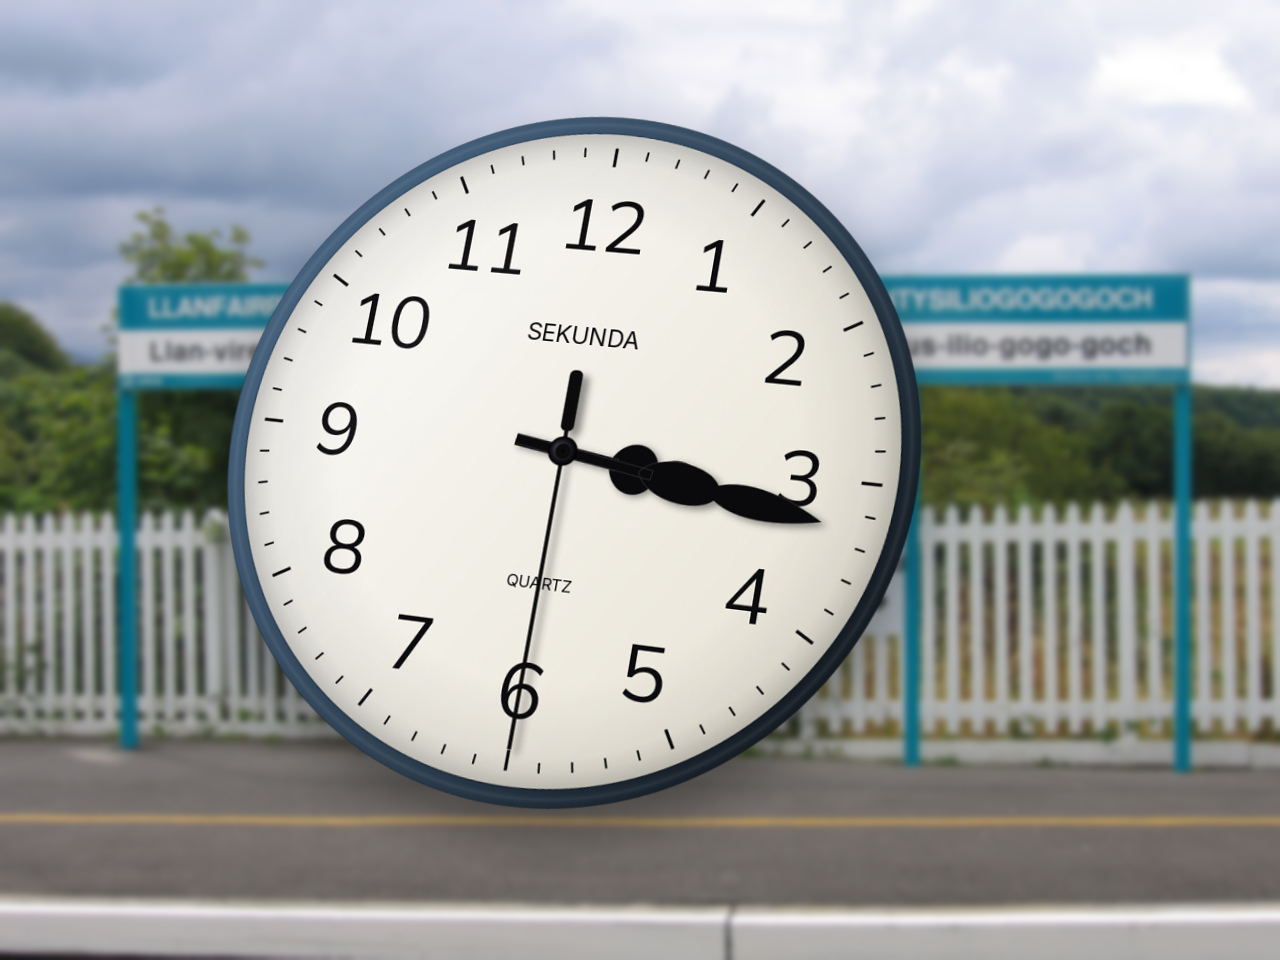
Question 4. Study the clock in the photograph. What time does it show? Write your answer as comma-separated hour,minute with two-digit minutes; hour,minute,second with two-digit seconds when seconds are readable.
3,16,30
